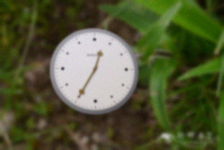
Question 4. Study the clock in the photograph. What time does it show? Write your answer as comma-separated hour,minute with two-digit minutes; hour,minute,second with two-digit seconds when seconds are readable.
12,35
